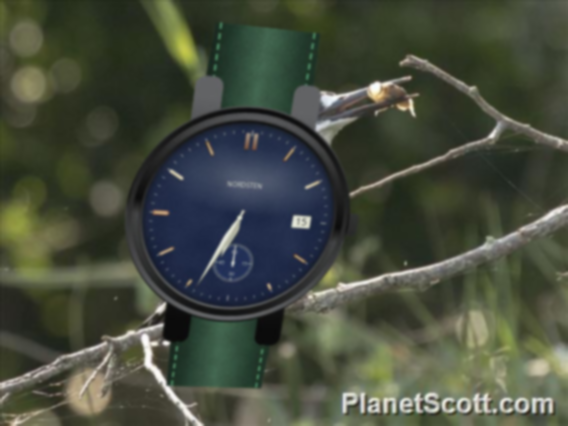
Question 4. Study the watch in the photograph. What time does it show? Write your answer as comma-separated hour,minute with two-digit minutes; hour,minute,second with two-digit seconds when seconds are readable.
6,34
